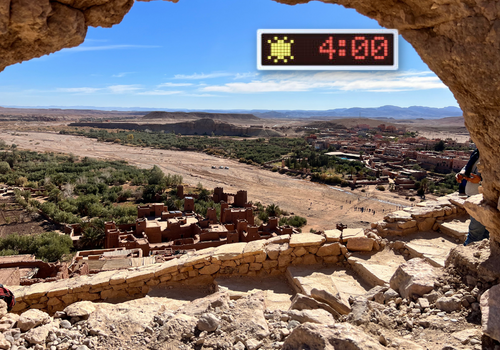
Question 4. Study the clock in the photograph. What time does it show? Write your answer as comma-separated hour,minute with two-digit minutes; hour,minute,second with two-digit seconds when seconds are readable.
4,00
